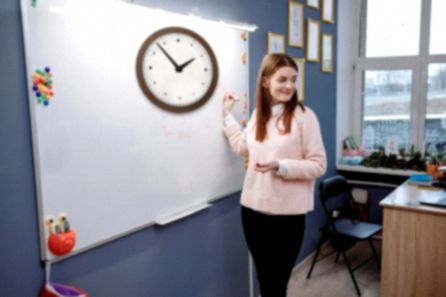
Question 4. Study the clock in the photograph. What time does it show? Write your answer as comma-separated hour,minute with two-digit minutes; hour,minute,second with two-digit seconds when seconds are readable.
1,53
